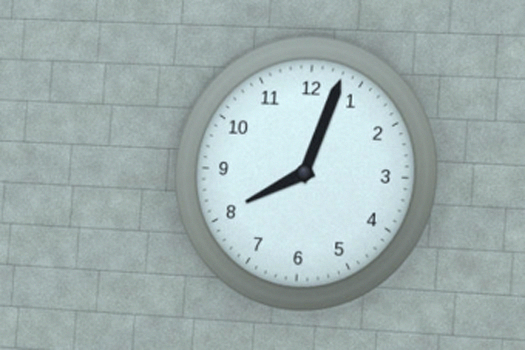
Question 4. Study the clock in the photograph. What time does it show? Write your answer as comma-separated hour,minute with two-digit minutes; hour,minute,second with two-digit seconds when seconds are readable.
8,03
